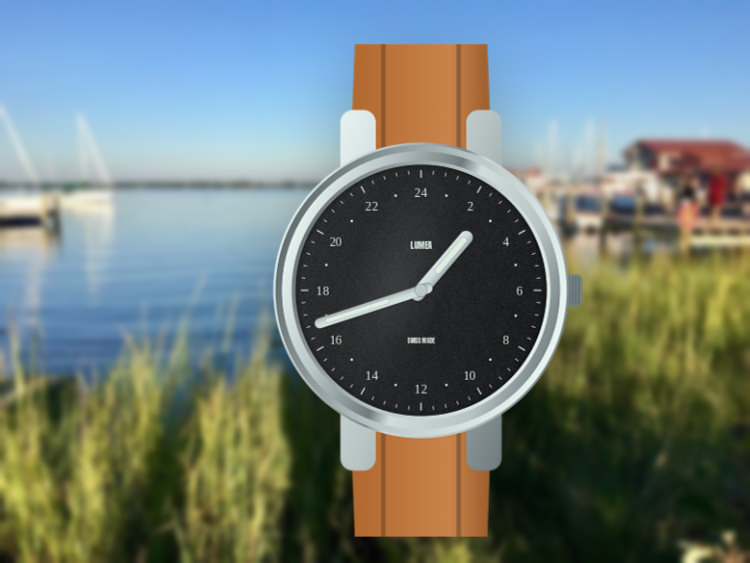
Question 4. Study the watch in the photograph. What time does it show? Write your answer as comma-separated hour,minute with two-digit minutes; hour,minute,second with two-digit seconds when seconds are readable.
2,42
